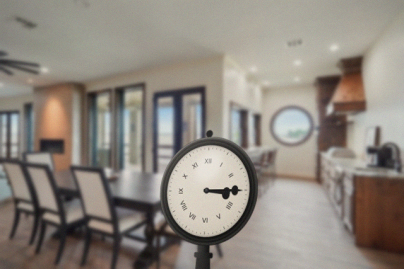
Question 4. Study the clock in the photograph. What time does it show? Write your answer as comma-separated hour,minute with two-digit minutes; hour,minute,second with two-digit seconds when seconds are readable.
3,15
